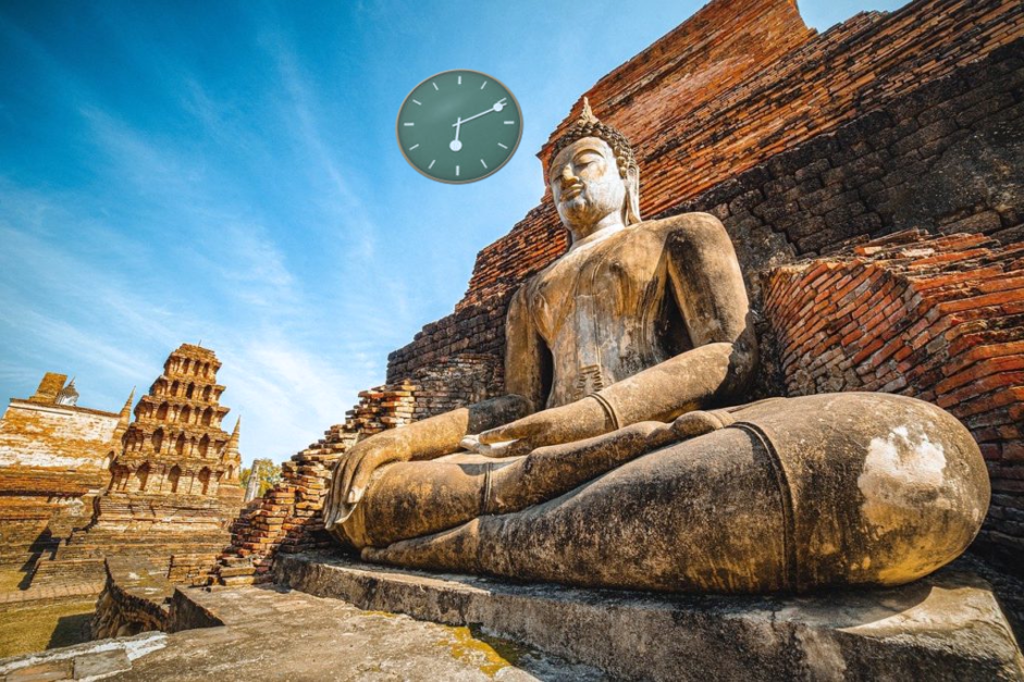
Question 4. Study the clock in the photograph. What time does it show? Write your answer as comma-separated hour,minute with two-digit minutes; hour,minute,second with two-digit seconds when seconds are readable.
6,11
